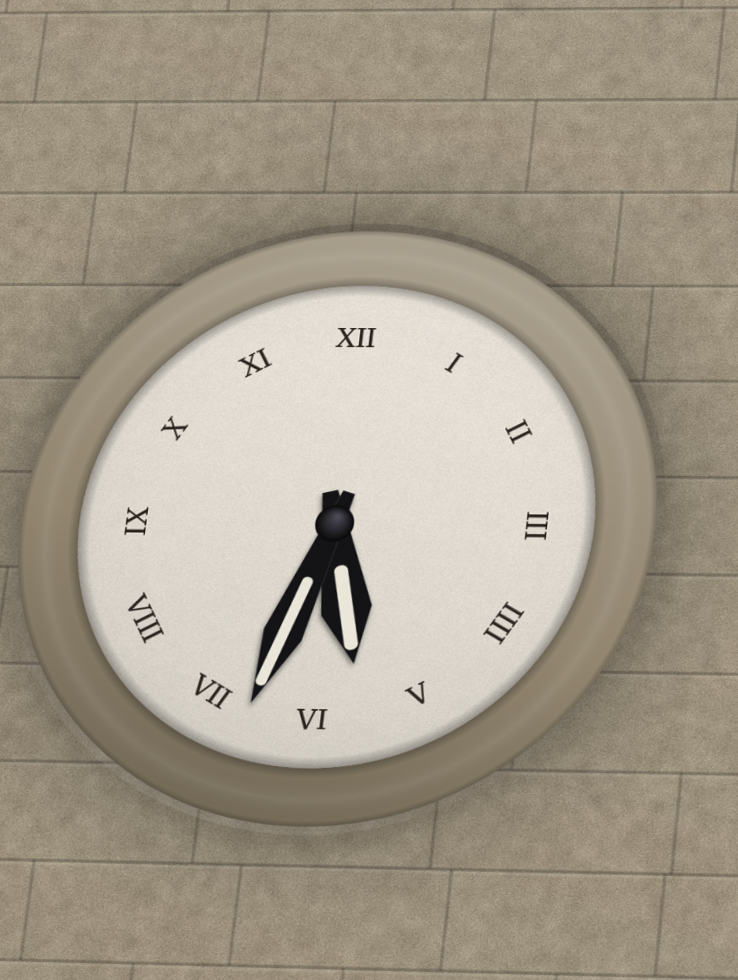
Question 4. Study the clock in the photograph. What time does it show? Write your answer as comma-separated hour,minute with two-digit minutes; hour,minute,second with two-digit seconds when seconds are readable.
5,33
